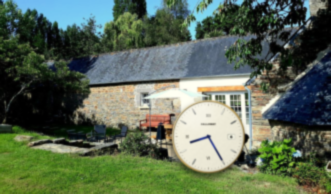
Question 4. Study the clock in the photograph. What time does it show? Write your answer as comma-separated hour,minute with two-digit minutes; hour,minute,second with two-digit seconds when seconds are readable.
8,25
